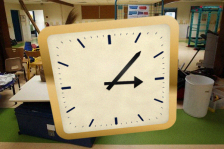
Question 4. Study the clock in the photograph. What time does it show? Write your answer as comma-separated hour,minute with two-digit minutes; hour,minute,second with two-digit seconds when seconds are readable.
3,07
